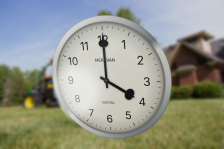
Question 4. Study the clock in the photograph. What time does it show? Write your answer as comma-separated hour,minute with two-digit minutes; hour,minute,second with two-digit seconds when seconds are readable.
4,00
